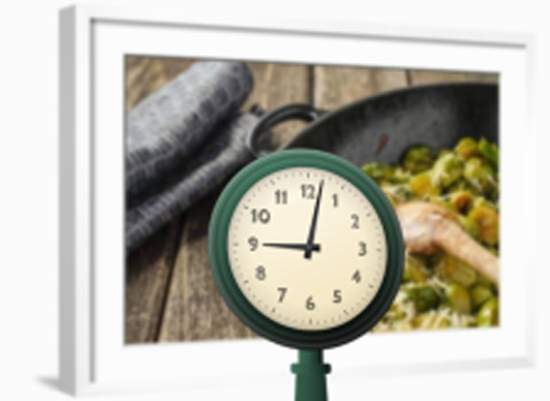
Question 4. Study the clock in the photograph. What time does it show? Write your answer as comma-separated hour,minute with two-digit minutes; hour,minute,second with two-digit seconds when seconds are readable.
9,02
